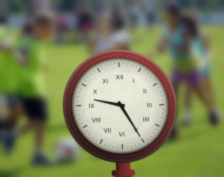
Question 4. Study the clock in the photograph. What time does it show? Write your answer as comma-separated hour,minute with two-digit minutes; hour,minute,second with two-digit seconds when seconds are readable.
9,25
